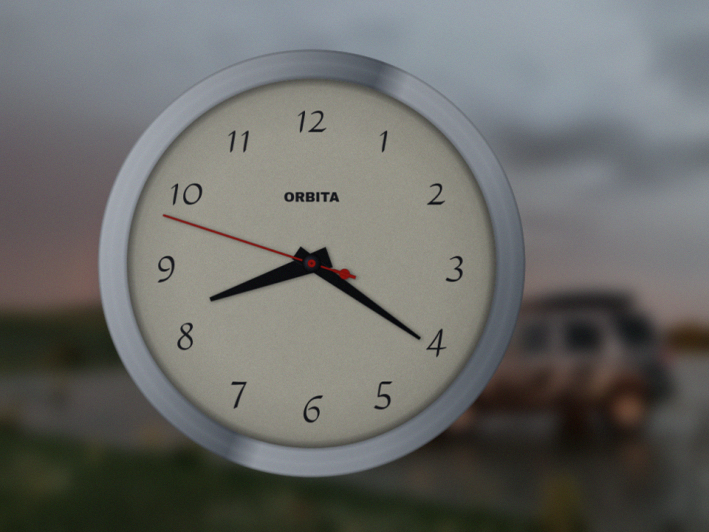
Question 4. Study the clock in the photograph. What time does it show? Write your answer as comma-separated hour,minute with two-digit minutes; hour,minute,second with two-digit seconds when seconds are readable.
8,20,48
